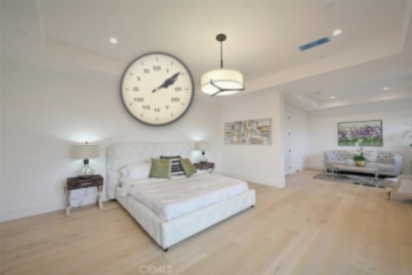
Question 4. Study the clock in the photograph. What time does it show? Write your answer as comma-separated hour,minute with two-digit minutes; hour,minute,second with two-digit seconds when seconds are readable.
2,09
